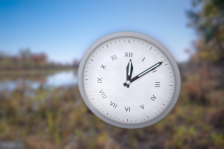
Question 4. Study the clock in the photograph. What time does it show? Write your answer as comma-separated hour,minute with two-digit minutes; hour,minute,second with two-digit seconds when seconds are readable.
12,09
